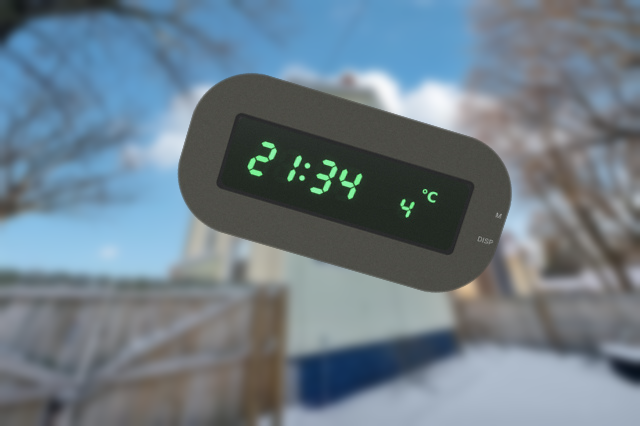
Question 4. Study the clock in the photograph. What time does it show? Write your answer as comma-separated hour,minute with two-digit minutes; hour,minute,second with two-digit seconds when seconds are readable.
21,34
